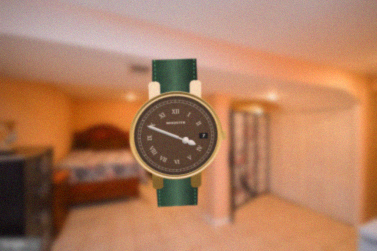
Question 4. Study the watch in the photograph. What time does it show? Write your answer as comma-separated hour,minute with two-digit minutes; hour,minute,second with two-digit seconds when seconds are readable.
3,49
